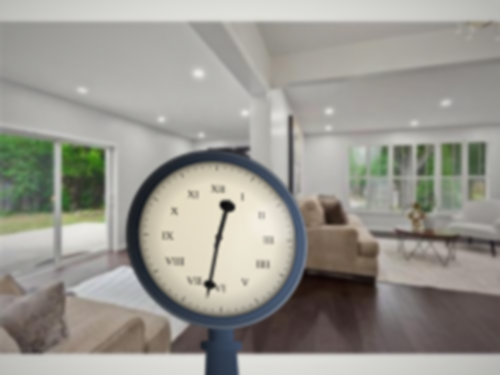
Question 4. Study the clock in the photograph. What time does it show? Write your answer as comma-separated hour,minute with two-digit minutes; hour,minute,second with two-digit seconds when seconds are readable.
12,32
